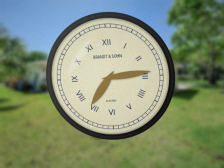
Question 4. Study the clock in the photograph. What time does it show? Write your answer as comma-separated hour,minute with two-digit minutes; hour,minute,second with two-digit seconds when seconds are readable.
7,14
